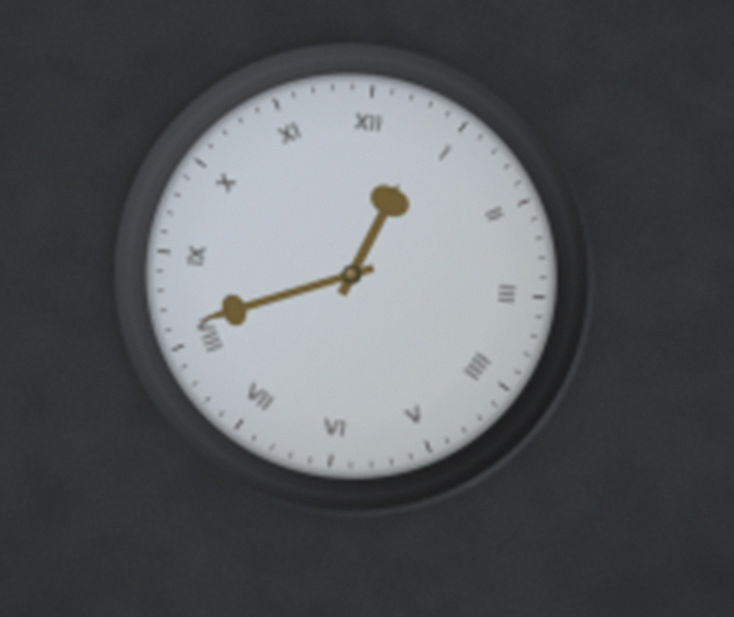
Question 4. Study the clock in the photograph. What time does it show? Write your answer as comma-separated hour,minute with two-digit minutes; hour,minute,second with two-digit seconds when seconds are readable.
12,41
